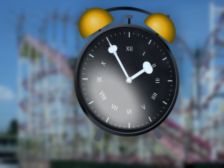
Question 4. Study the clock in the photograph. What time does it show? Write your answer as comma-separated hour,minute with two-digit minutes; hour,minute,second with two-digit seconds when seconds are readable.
1,55
